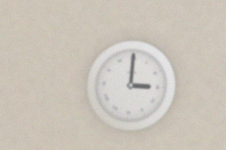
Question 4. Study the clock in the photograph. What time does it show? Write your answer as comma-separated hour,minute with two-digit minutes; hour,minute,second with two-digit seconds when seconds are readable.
3,00
